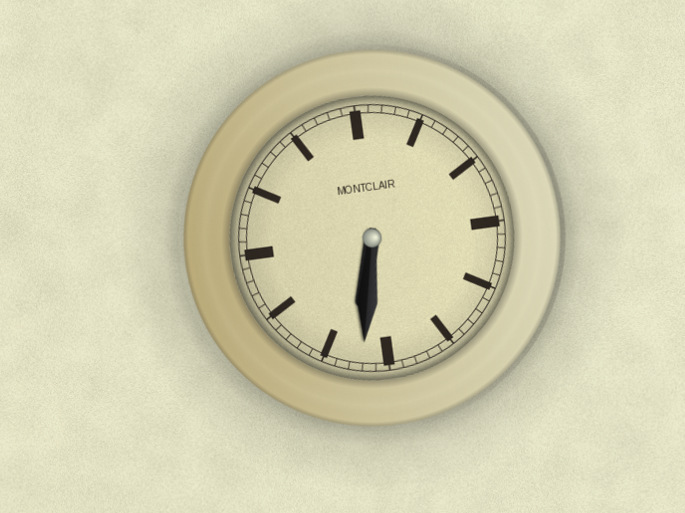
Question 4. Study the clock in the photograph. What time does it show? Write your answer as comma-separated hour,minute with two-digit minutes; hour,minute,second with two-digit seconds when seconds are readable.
6,32
